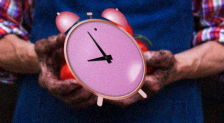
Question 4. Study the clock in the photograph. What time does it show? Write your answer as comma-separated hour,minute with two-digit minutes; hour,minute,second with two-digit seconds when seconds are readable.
8,57
